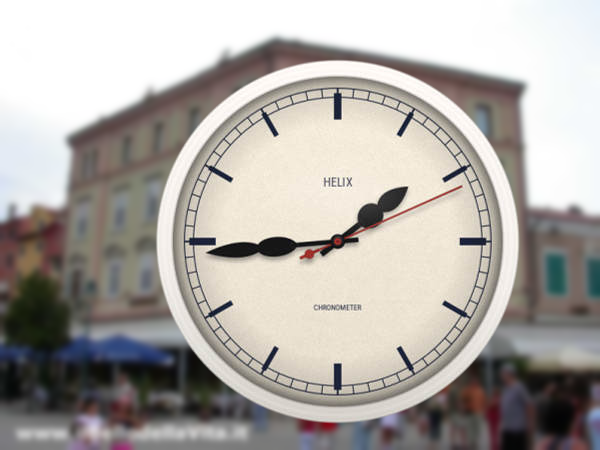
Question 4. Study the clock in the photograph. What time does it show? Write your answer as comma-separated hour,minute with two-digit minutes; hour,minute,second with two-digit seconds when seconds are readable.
1,44,11
